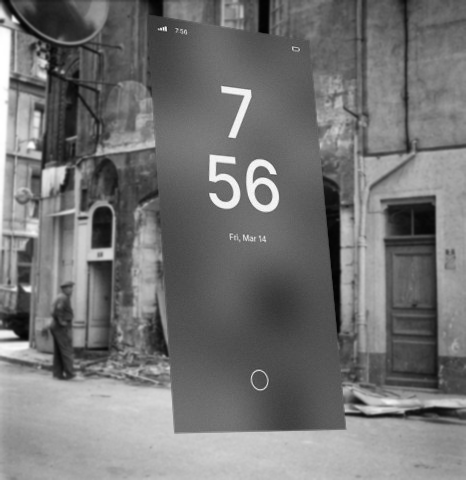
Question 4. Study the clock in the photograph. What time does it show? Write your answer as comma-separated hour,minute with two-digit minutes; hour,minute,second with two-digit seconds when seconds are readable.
7,56
